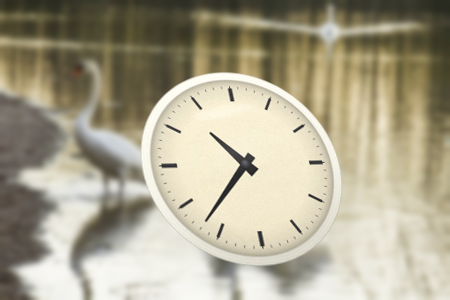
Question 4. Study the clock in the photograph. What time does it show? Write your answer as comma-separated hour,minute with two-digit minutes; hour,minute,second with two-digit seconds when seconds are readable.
10,37
